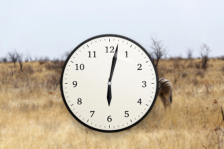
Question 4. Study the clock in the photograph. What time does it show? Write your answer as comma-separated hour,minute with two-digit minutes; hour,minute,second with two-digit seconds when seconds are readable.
6,02
